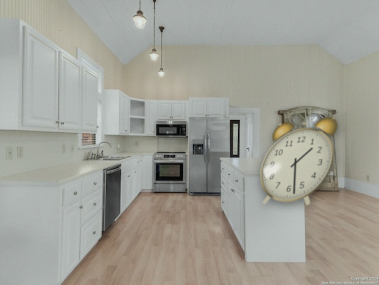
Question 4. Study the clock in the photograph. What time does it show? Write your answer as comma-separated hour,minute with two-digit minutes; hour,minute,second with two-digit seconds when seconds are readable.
1,28
